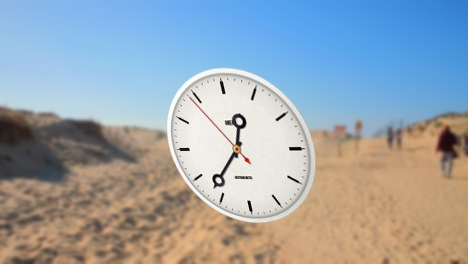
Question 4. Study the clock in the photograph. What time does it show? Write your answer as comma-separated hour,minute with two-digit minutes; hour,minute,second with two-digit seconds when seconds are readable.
12,36,54
